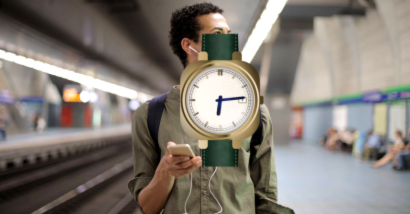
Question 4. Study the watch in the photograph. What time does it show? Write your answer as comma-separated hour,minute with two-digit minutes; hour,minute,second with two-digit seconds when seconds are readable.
6,14
